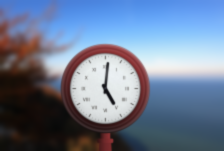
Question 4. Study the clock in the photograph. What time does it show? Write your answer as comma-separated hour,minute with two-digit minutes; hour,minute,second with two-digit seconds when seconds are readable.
5,01
